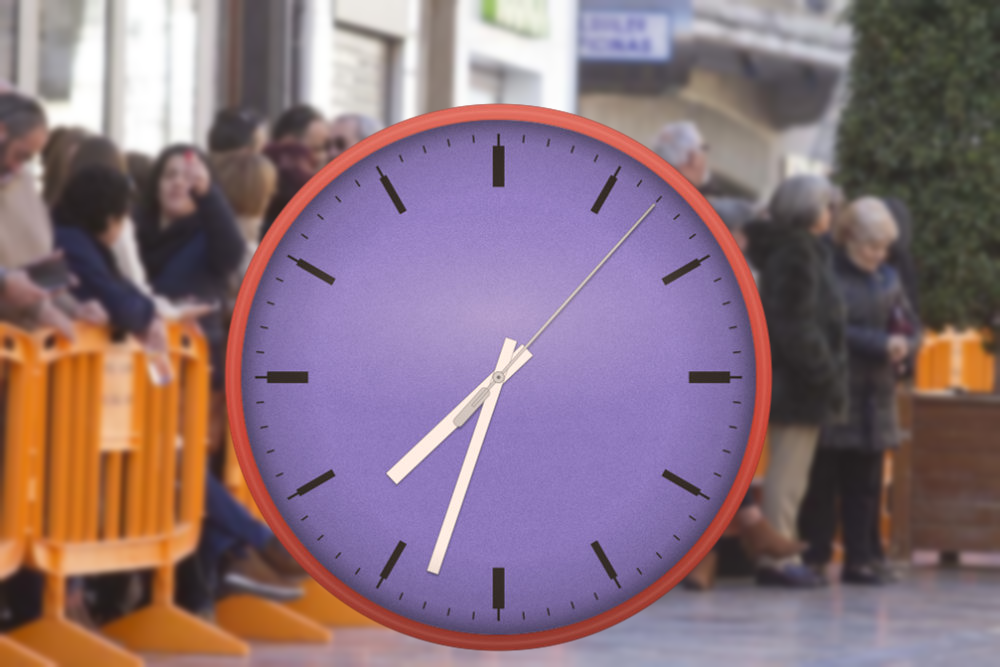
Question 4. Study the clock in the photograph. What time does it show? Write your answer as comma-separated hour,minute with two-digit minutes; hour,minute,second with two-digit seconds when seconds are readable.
7,33,07
